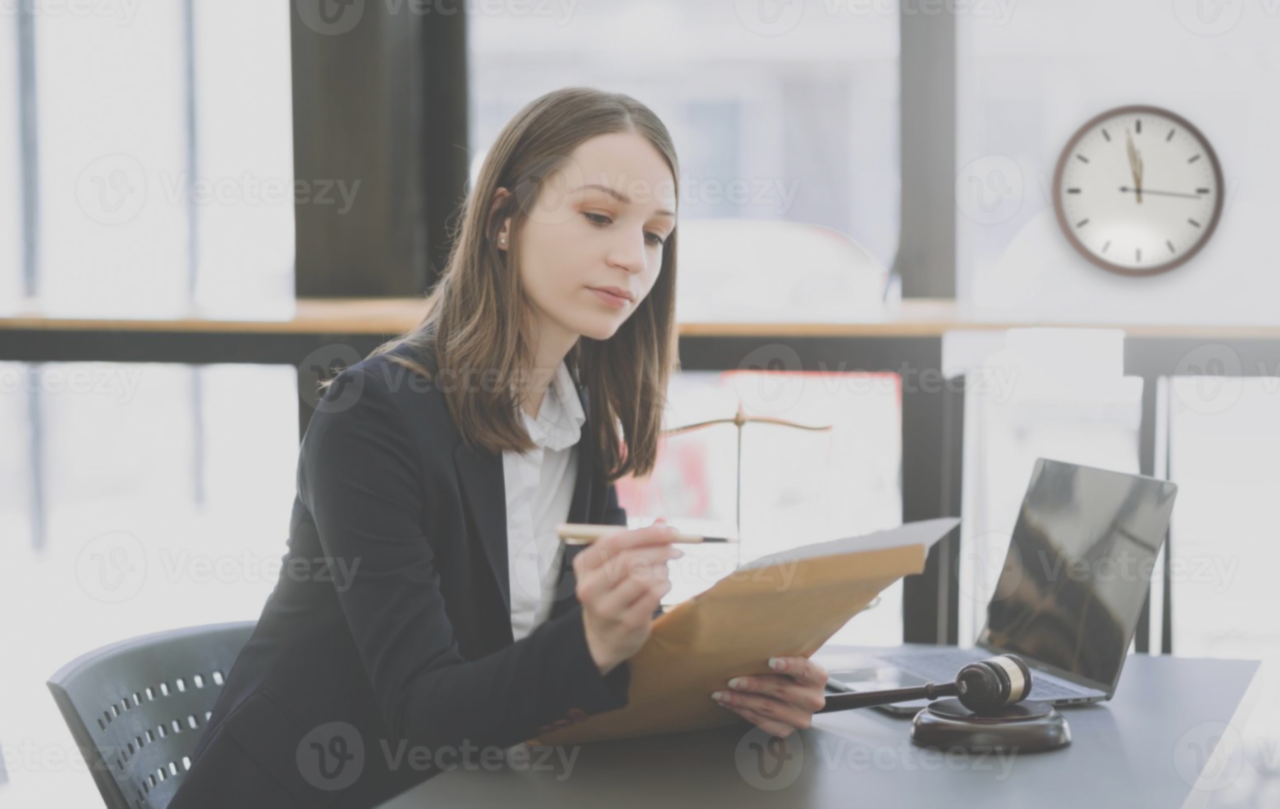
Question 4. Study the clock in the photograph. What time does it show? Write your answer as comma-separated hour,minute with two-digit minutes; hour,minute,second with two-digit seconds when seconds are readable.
11,58,16
